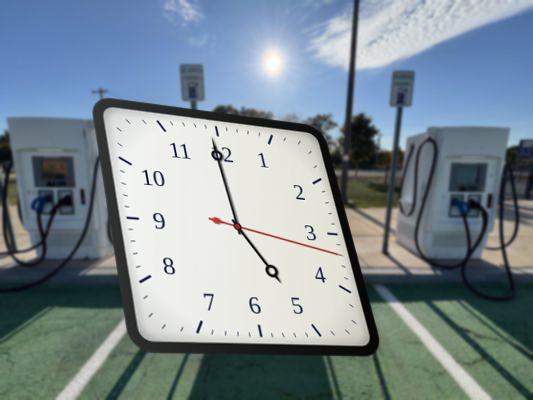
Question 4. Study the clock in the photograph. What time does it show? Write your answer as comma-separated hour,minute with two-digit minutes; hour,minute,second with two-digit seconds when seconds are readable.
4,59,17
